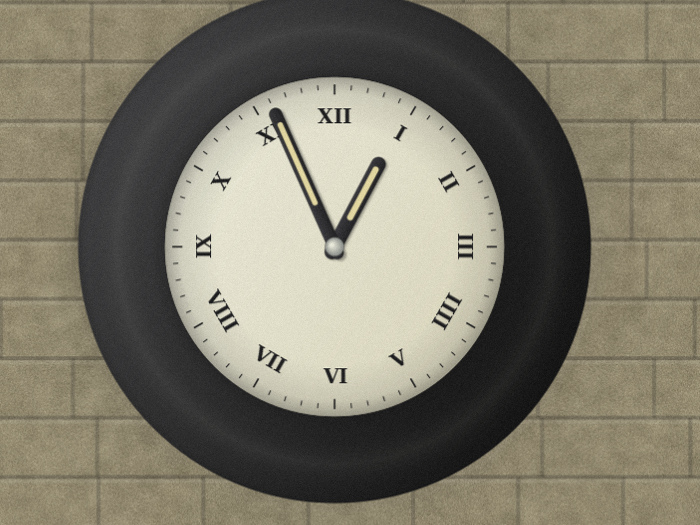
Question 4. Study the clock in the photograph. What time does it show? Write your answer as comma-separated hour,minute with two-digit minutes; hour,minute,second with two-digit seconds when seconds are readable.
12,56
